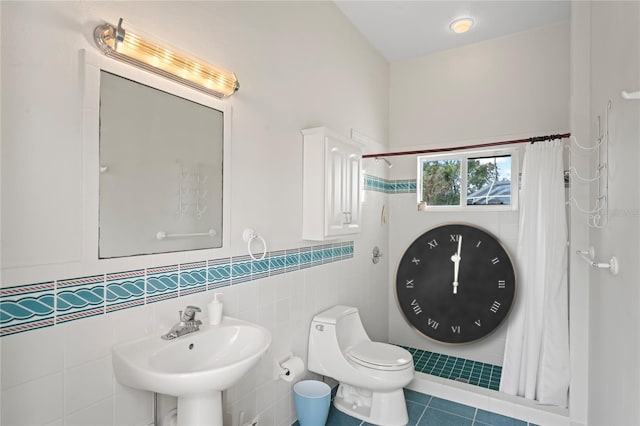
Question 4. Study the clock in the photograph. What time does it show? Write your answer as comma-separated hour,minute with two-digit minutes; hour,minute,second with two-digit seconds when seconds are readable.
12,01
